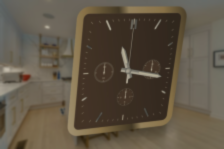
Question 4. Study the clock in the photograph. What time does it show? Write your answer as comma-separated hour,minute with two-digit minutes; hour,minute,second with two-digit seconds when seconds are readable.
11,17
